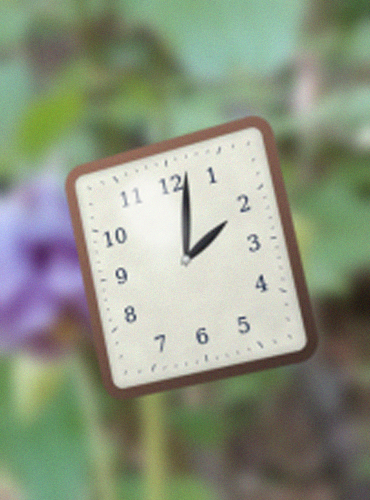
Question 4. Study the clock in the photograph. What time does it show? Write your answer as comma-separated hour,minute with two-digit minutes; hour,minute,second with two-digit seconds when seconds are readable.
2,02
